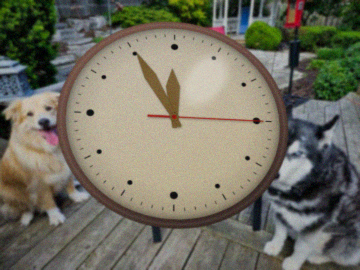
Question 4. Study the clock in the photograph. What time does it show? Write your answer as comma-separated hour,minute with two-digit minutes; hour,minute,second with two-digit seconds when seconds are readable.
11,55,15
